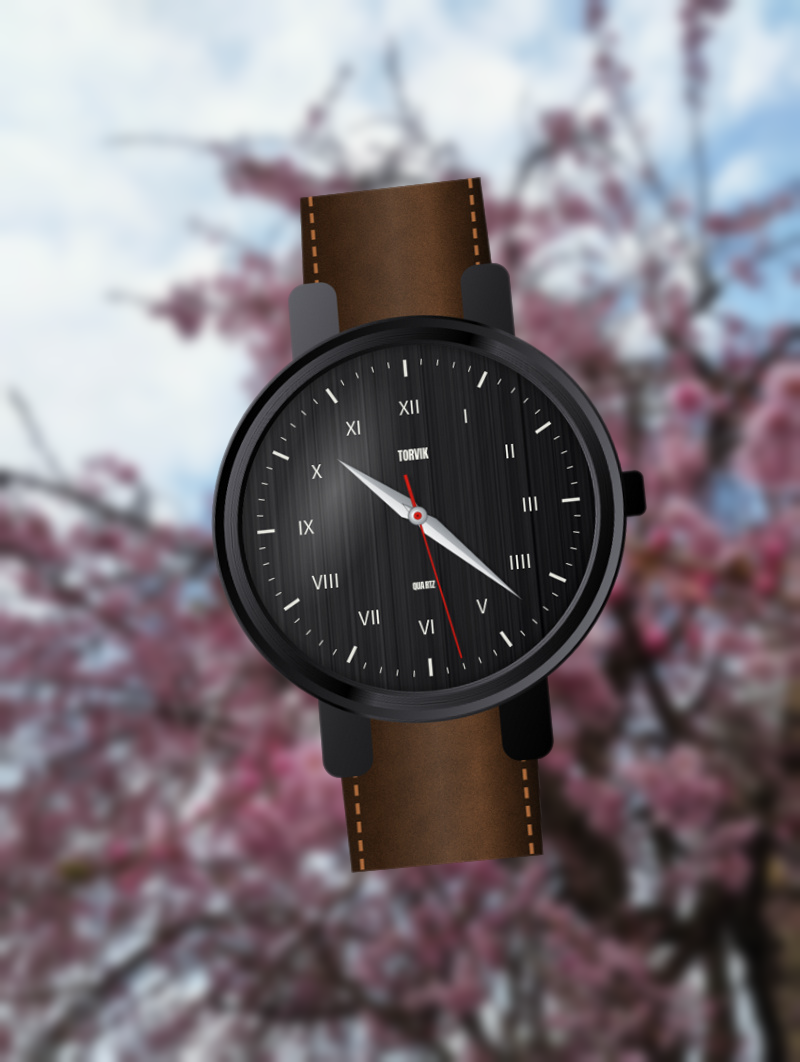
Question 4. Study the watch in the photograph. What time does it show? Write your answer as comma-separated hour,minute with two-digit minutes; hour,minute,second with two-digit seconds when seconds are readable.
10,22,28
